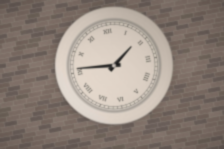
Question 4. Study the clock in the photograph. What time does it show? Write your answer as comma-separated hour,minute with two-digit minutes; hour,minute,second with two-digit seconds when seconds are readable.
1,46
